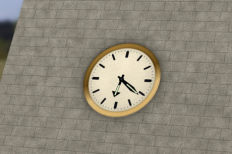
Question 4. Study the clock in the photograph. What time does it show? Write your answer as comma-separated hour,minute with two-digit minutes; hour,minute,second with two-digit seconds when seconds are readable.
6,21
